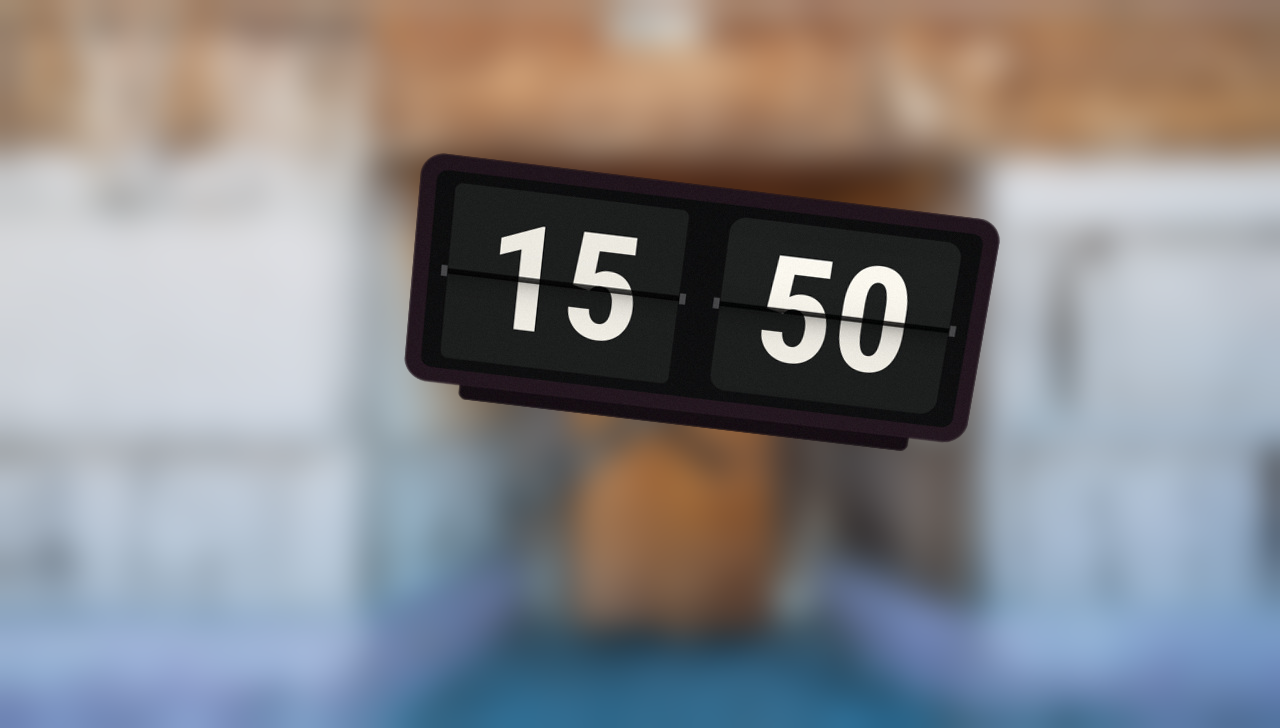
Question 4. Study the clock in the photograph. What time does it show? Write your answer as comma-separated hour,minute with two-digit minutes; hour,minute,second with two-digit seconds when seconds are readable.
15,50
